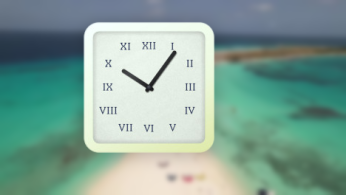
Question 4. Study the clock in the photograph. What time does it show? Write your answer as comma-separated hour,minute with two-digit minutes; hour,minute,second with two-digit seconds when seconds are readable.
10,06
